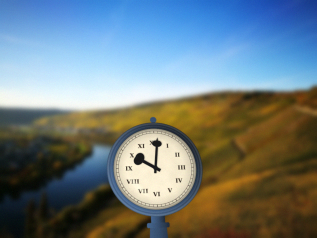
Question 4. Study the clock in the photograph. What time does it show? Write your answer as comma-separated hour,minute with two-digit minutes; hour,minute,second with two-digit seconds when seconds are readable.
10,01
